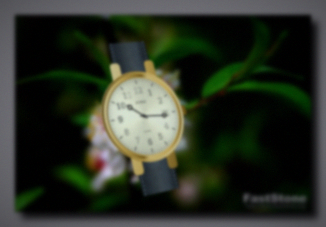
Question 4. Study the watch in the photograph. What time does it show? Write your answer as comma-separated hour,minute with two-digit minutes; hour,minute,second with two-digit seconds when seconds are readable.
10,16
